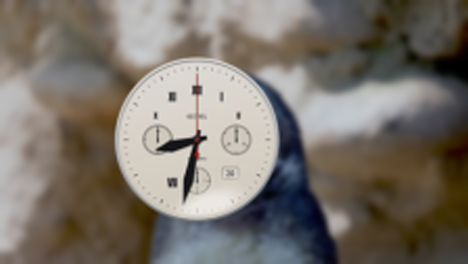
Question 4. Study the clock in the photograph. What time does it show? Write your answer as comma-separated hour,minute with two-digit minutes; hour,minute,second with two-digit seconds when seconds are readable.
8,32
